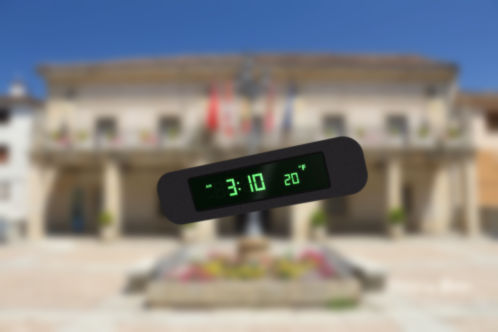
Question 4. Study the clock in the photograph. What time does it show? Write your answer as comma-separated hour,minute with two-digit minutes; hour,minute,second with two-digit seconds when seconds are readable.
3,10
